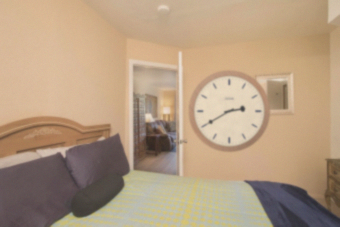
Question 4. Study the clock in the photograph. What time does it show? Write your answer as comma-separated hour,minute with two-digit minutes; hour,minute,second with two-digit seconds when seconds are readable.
2,40
